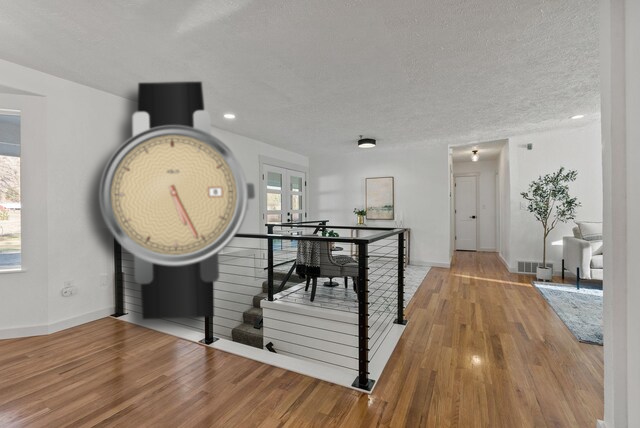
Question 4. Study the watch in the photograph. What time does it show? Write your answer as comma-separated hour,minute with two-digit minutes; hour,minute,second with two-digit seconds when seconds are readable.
5,26
